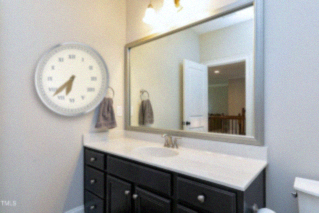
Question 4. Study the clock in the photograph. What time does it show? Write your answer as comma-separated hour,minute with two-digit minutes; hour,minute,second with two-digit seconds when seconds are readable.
6,38
